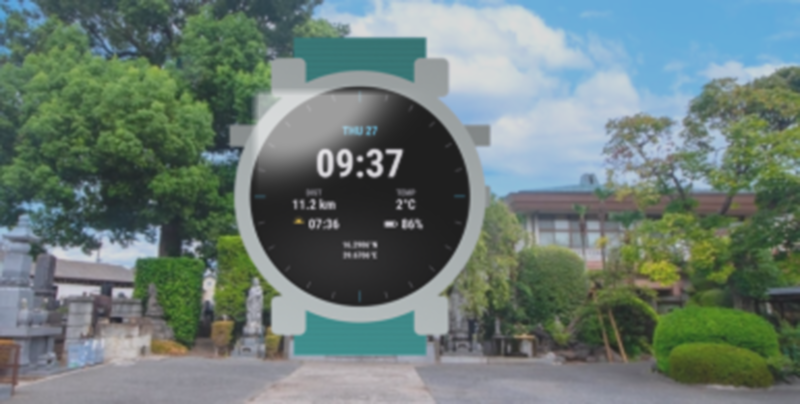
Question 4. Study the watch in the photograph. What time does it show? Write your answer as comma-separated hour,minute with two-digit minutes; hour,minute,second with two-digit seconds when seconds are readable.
9,37
